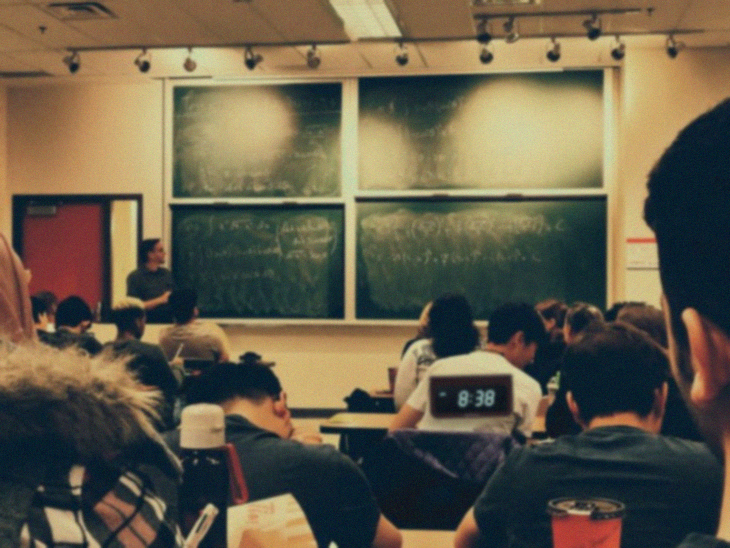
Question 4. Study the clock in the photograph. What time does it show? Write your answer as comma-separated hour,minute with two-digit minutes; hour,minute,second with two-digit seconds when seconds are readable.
8,38
